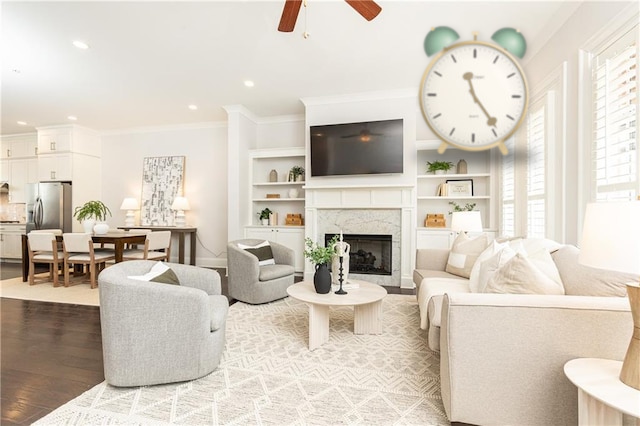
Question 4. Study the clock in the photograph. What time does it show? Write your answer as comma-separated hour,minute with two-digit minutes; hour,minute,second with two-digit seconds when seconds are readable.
11,24
